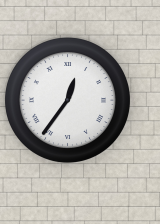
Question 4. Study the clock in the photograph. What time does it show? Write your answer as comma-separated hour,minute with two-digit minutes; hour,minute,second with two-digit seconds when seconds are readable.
12,36
